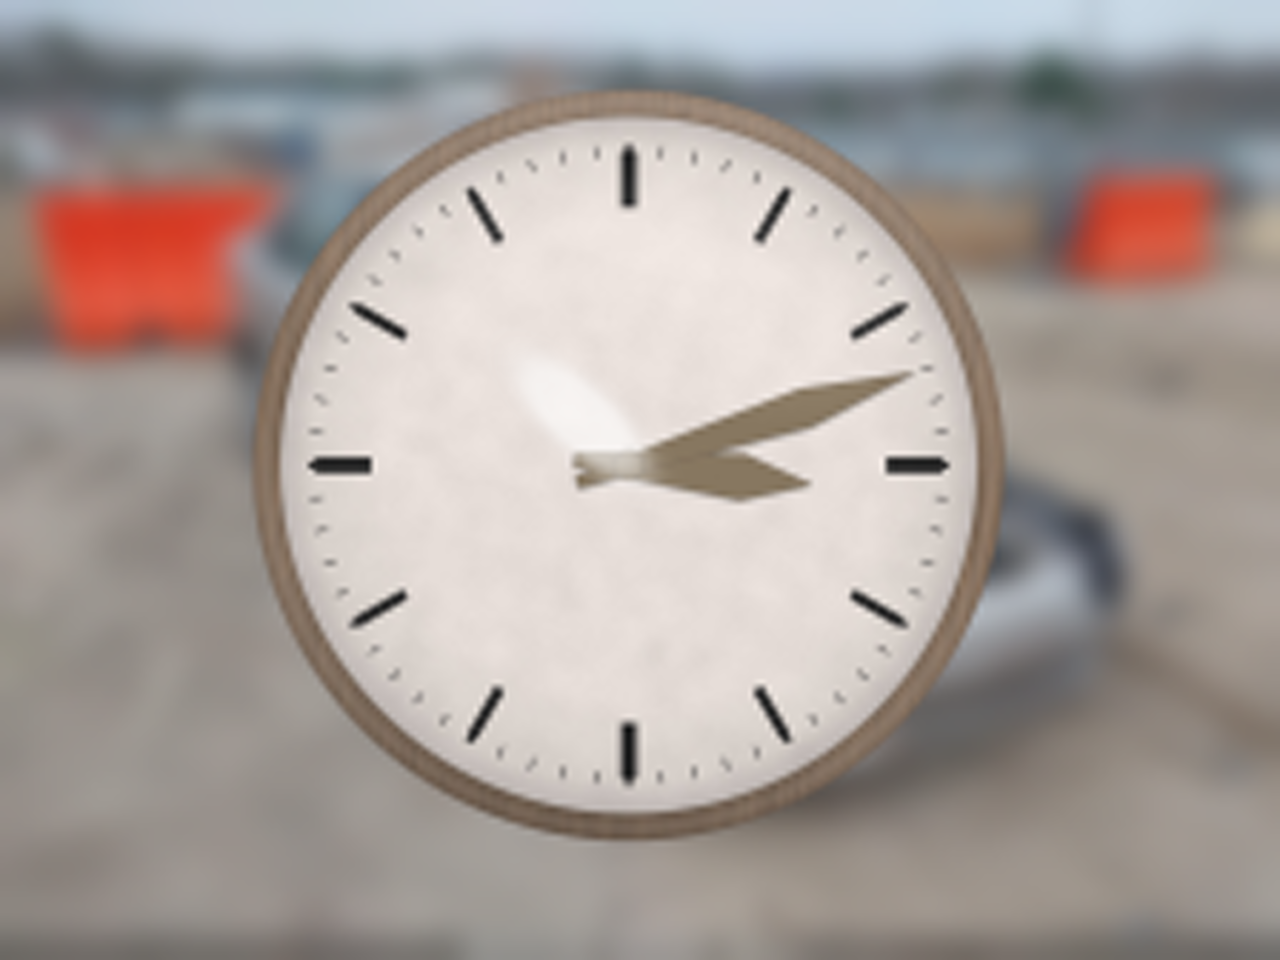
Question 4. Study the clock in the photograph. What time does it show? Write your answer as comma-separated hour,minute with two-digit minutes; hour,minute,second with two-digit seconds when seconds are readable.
3,12
